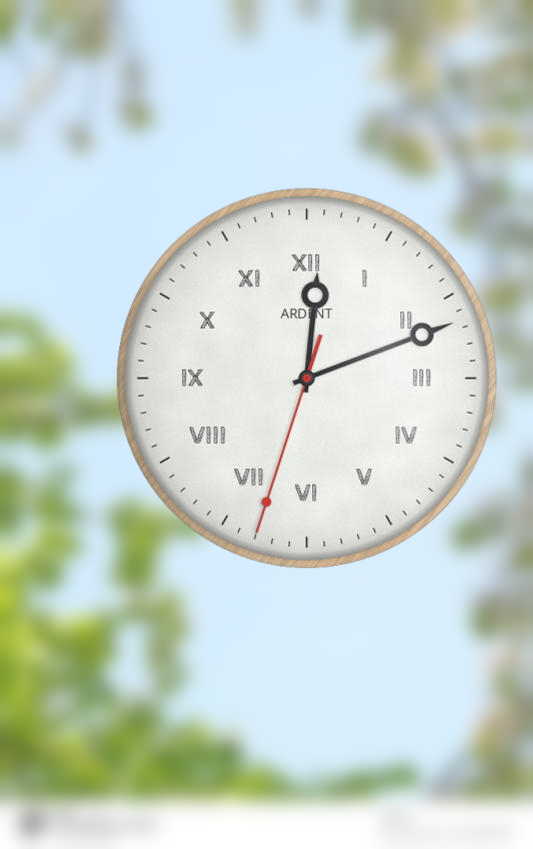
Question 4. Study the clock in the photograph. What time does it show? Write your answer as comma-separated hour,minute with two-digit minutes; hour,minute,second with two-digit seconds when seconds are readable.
12,11,33
